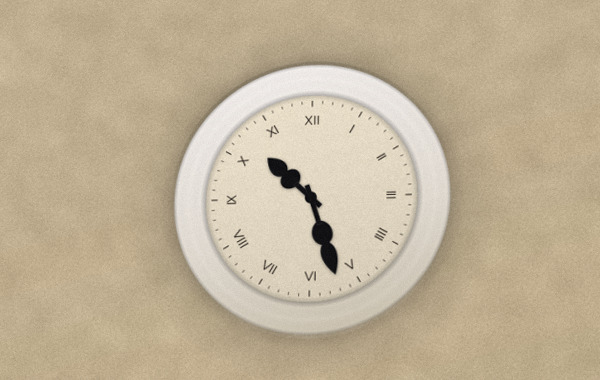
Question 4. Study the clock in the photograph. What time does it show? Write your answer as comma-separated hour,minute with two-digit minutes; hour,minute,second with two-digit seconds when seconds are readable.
10,27
